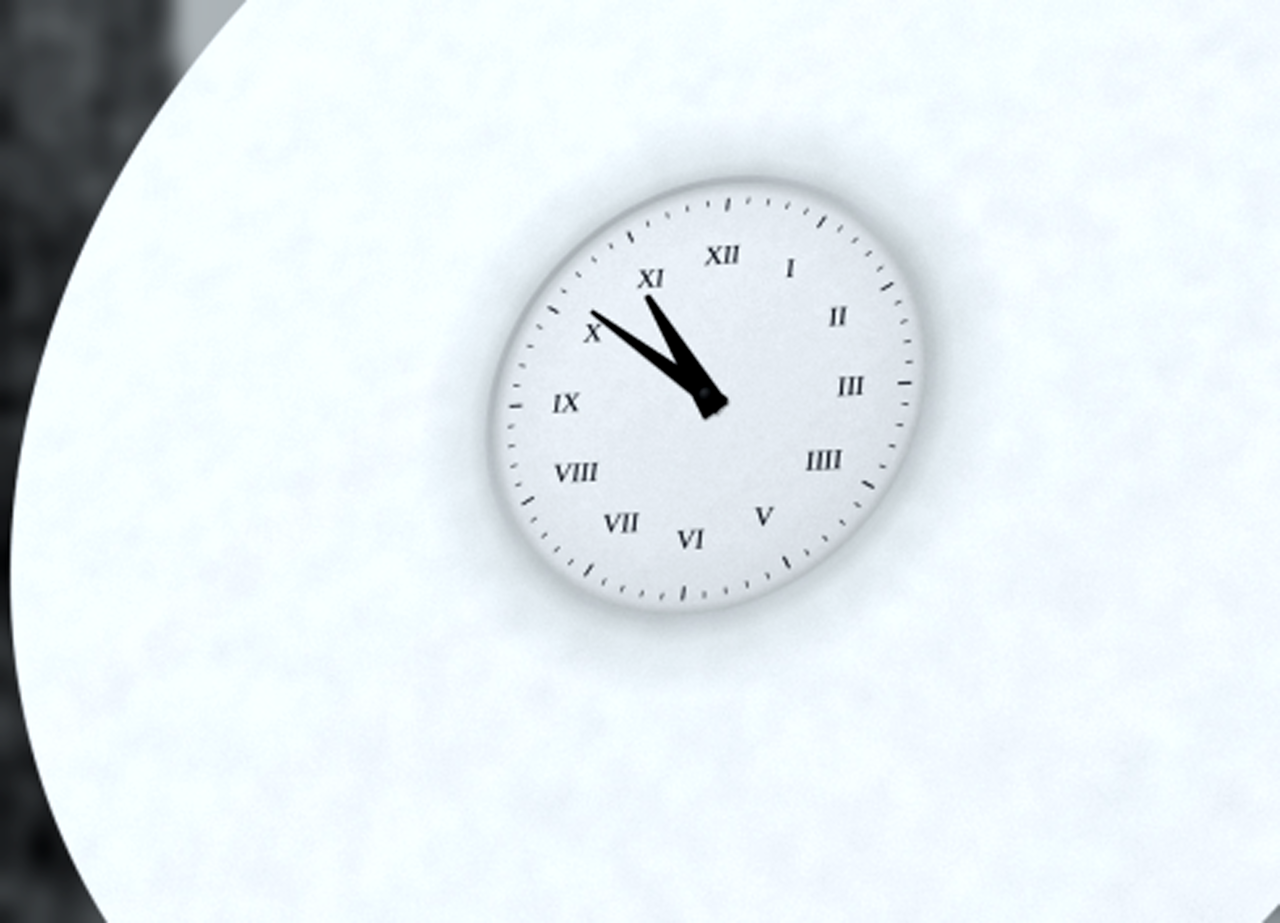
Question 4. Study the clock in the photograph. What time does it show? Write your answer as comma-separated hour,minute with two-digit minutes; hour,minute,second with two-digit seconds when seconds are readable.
10,51
